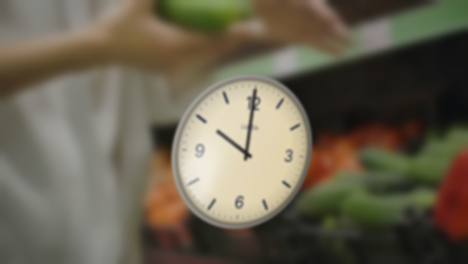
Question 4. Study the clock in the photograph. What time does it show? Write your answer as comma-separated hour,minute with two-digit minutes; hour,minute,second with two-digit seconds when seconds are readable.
10,00
